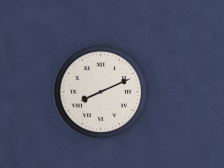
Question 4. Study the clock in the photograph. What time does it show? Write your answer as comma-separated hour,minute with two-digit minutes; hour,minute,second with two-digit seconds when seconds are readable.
8,11
